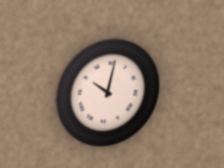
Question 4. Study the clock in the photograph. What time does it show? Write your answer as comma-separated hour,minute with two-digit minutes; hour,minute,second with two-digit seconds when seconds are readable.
10,01
